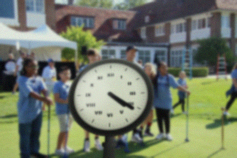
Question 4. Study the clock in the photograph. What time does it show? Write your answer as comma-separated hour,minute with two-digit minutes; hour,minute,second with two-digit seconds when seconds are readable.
4,21
